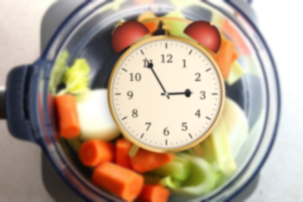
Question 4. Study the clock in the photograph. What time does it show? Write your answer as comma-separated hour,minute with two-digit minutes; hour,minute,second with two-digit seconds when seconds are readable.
2,55
